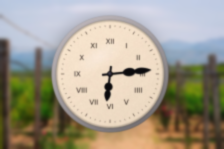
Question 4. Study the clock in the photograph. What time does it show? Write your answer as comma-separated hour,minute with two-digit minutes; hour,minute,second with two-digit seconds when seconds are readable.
6,14
